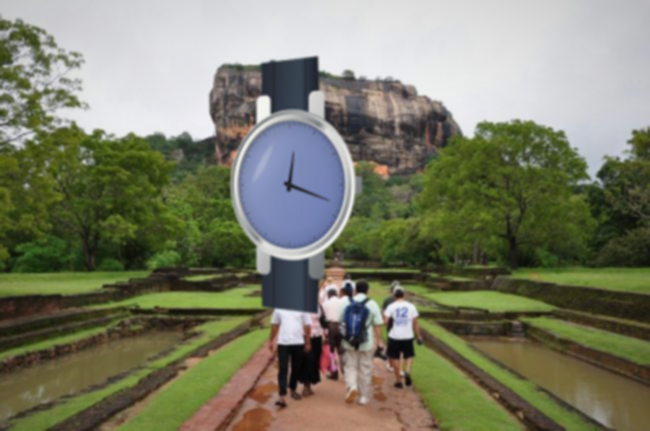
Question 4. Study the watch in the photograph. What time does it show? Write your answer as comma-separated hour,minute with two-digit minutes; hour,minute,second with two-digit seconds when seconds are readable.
12,18
